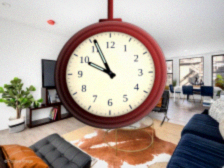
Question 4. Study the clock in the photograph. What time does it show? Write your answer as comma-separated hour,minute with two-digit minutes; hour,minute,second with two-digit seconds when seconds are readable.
9,56
